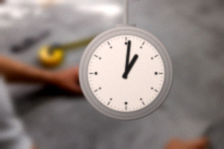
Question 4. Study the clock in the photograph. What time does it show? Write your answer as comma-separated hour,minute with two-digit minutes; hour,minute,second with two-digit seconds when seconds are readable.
1,01
